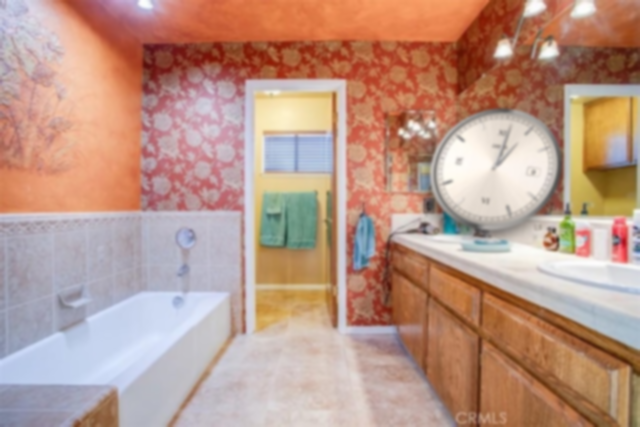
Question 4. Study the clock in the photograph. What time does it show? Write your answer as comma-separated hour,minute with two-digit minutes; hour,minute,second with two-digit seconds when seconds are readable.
1,01
